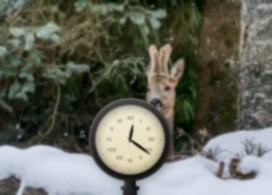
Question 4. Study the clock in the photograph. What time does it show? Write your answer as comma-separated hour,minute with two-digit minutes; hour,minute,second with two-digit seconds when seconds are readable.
12,21
